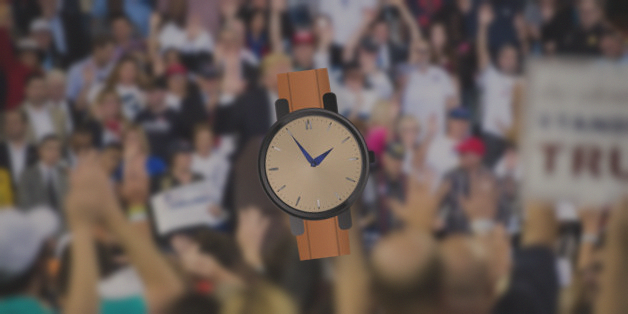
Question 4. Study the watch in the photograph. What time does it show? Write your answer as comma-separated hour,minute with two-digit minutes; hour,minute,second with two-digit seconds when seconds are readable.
1,55
